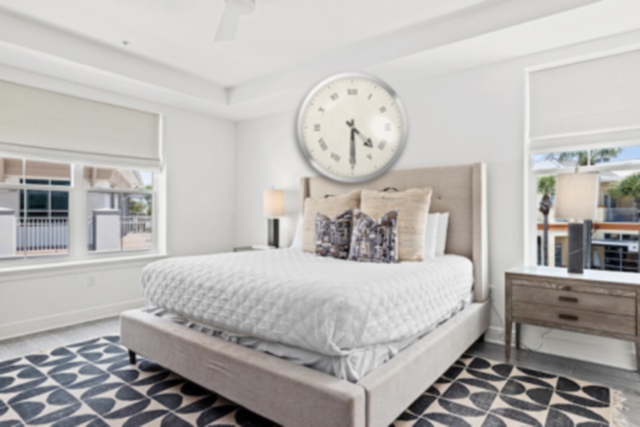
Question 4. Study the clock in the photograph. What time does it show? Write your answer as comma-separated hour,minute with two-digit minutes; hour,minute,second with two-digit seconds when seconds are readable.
4,30
